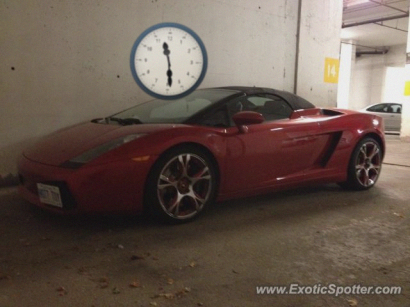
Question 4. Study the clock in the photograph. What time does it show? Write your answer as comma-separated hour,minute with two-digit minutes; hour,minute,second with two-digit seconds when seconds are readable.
11,29
